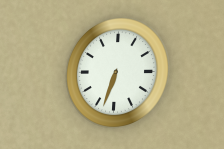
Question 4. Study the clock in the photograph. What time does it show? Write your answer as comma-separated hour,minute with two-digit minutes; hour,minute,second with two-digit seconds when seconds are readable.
6,33
